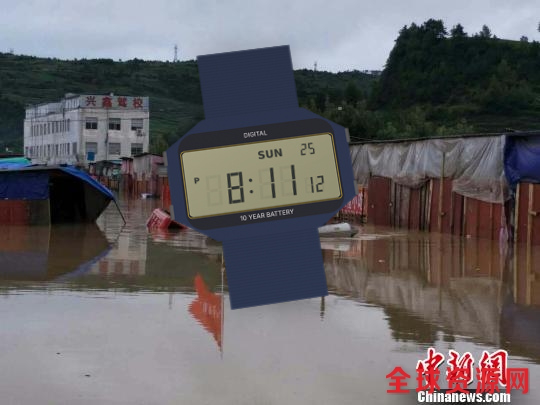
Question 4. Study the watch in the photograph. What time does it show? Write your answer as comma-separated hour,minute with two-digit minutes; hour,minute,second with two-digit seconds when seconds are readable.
8,11,12
